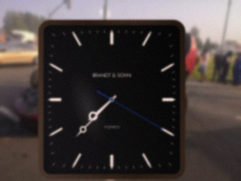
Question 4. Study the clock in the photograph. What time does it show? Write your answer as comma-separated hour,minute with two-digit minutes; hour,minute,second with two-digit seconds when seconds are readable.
7,37,20
